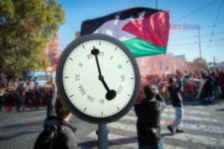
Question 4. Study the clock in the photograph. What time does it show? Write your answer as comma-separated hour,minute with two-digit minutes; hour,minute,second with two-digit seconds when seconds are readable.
4,58
